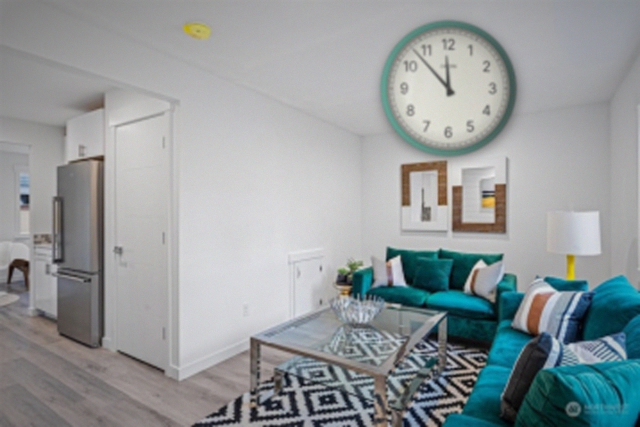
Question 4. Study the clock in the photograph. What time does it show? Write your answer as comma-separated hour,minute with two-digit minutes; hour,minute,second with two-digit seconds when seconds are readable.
11,53
